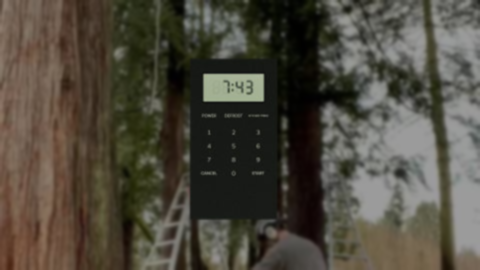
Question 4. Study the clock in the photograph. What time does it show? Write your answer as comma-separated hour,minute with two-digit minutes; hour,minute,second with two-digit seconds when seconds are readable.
7,43
